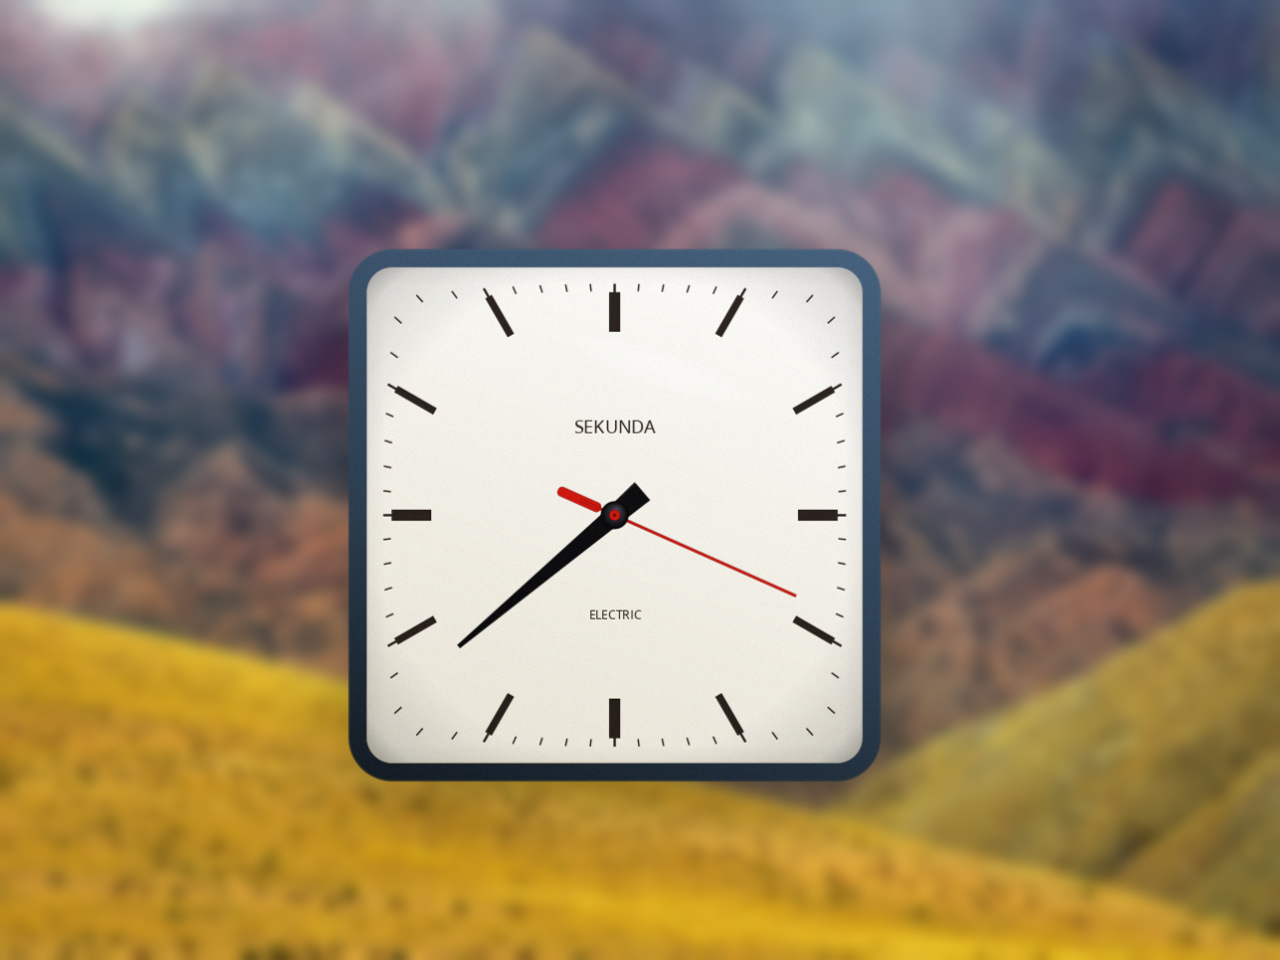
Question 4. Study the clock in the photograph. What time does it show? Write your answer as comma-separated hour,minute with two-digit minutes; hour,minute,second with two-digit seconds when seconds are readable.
7,38,19
